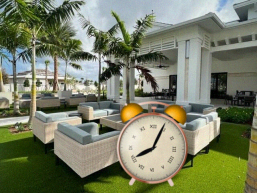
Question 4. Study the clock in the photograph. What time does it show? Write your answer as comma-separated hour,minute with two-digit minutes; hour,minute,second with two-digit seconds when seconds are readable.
8,04
